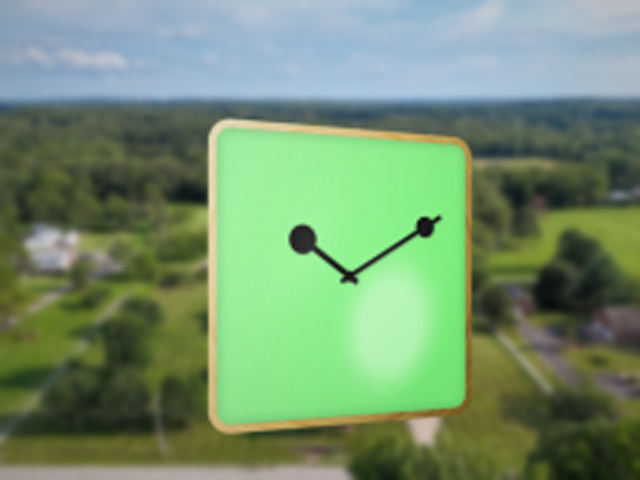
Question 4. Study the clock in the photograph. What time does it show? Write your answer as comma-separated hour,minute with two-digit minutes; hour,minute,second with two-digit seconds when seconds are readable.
10,10
